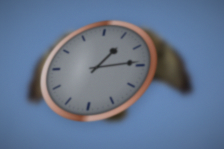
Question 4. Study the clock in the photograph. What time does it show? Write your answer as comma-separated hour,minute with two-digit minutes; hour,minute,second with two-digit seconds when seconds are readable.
1,14
